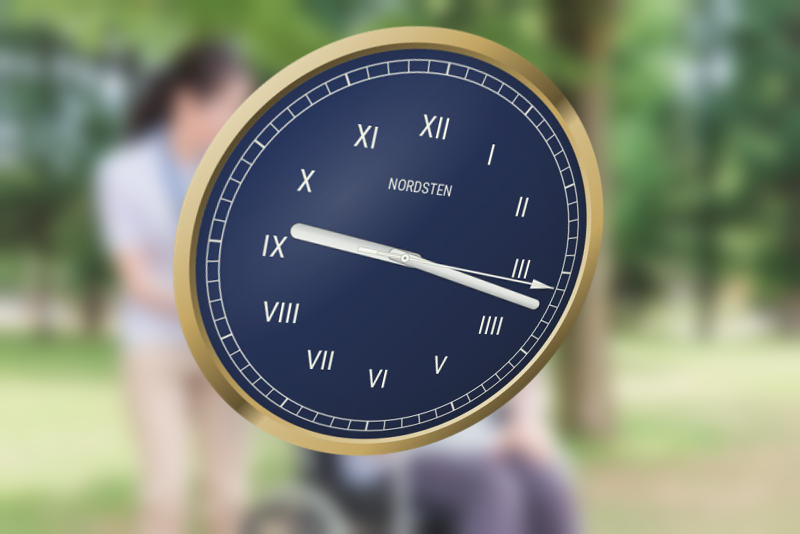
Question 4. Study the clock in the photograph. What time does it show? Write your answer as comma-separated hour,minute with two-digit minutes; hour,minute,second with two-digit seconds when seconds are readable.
9,17,16
